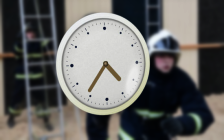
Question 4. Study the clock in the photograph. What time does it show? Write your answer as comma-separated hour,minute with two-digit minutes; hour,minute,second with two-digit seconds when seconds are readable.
4,36
